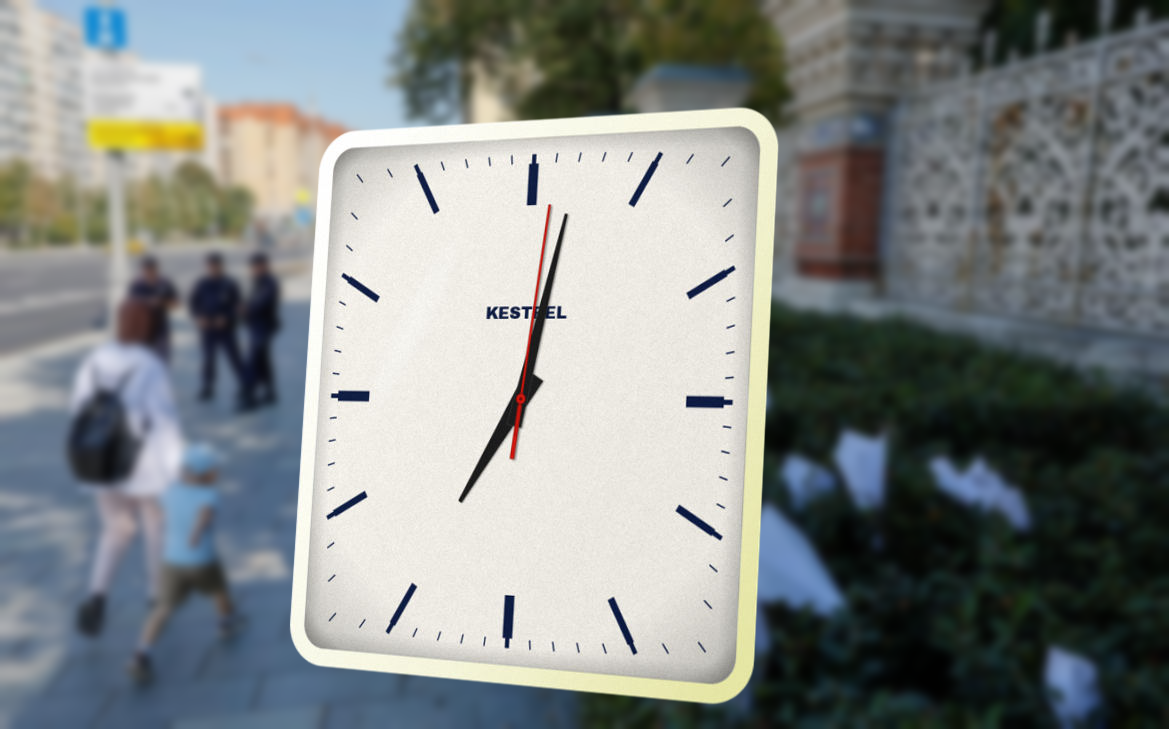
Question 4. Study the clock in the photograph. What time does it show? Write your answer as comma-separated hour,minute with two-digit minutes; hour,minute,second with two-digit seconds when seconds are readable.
7,02,01
